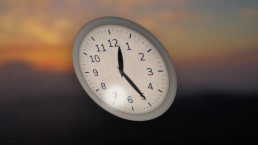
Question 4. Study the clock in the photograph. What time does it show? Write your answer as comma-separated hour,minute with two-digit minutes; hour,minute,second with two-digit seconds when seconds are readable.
12,25
